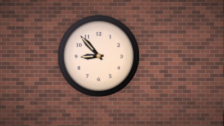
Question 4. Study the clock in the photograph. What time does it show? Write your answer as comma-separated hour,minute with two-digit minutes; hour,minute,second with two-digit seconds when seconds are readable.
8,53
